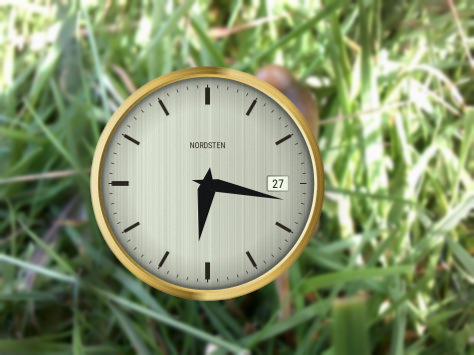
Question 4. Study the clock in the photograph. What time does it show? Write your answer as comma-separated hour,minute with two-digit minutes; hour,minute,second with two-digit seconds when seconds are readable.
6,17
